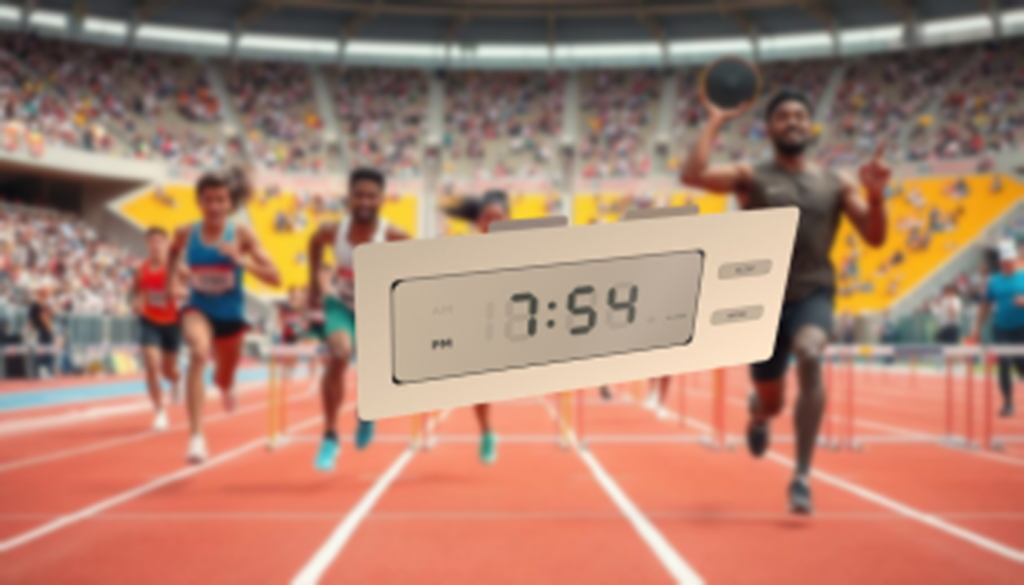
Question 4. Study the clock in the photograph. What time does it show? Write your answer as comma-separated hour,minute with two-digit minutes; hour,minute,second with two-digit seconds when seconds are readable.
7,54
